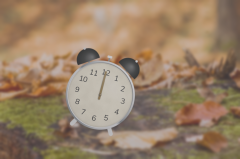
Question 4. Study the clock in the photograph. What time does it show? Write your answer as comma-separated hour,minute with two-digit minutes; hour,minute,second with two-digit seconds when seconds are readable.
12,00
